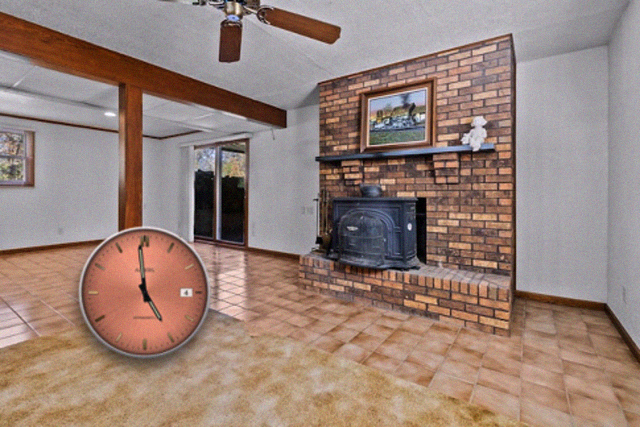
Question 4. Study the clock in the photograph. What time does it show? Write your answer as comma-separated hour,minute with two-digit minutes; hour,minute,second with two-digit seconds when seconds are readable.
4,59
